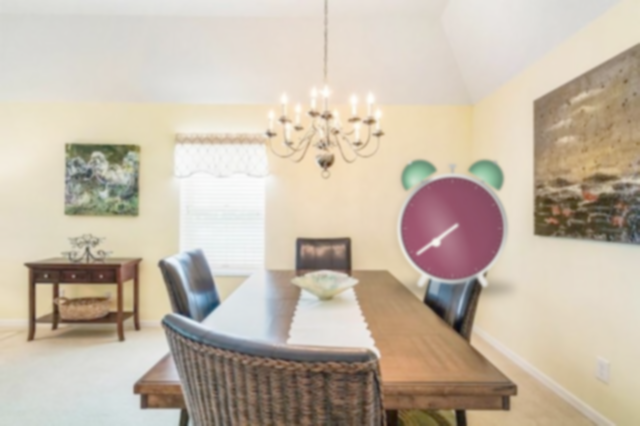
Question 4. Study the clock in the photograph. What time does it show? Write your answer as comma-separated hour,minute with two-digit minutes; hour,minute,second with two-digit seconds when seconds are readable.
7,39
